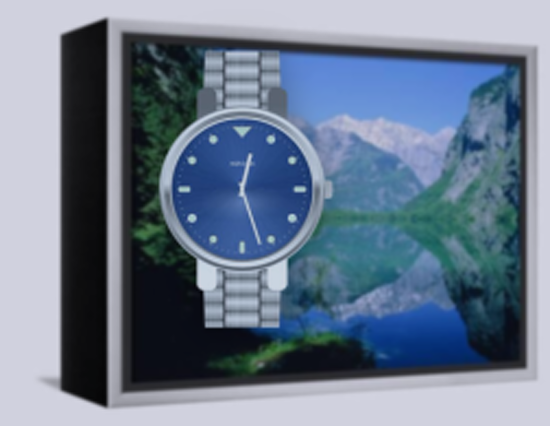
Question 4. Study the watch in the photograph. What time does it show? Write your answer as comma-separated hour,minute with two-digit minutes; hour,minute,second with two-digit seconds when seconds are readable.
12,27
